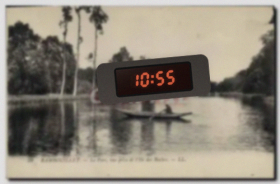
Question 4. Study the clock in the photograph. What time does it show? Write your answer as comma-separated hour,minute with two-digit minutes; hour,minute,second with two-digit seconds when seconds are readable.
10,55
